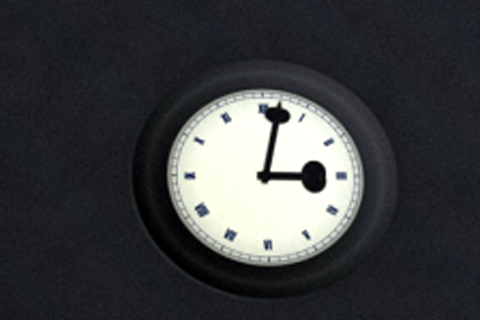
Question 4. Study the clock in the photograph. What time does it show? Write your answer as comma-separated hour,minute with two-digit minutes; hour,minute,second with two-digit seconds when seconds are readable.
3,02
